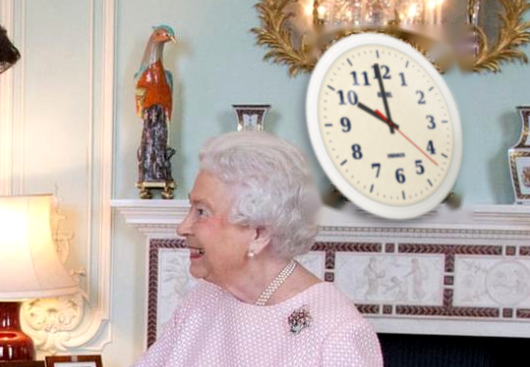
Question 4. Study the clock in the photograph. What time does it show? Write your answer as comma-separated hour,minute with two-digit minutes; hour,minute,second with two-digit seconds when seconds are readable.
9,59,22
